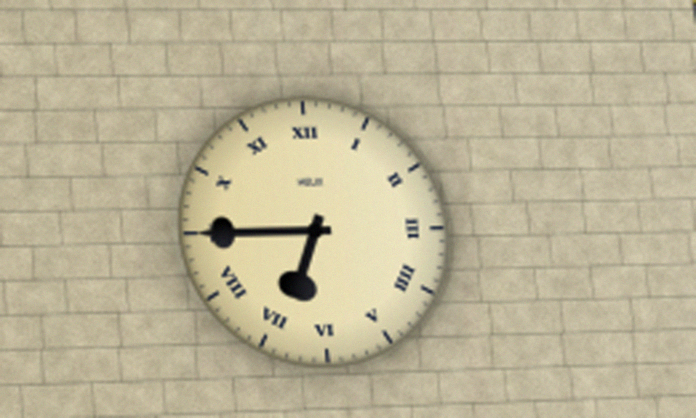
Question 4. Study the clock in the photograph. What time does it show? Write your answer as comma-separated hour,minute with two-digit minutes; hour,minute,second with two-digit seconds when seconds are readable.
6,45
